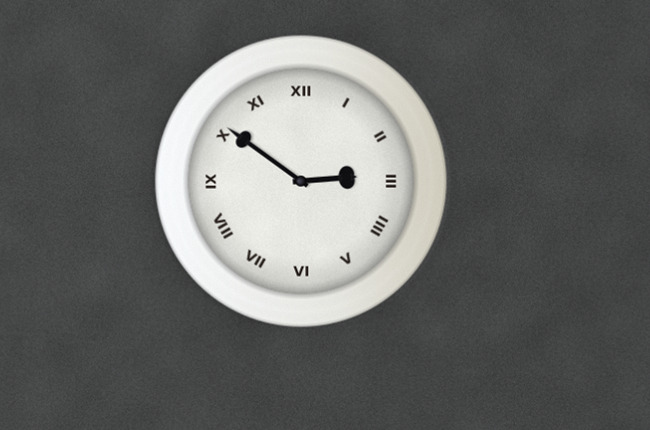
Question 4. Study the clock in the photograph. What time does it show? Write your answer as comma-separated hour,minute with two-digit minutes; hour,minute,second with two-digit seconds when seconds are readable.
2,51
